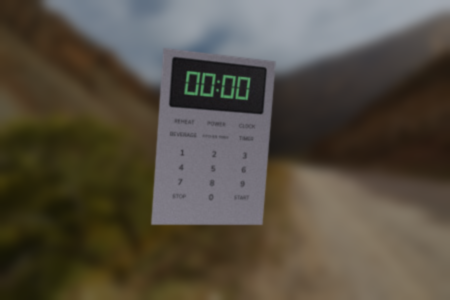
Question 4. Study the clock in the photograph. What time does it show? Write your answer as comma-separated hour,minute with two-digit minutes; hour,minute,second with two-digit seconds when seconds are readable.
0,00
